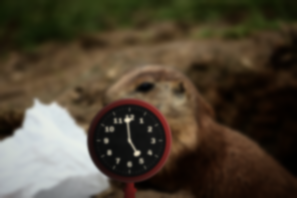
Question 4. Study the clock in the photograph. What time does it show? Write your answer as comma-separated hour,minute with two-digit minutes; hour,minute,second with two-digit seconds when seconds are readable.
4,59
